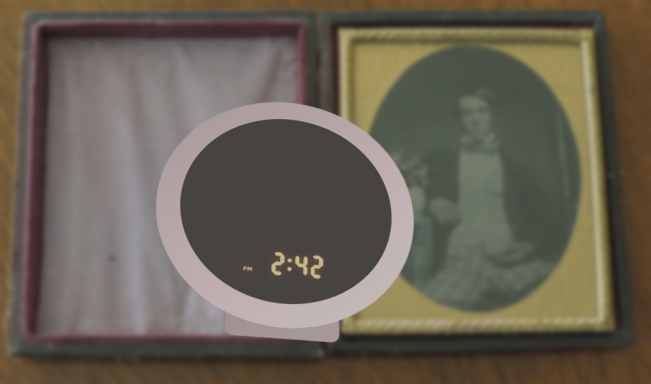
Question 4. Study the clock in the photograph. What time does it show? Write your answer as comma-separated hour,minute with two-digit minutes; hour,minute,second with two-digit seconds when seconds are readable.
2,42
